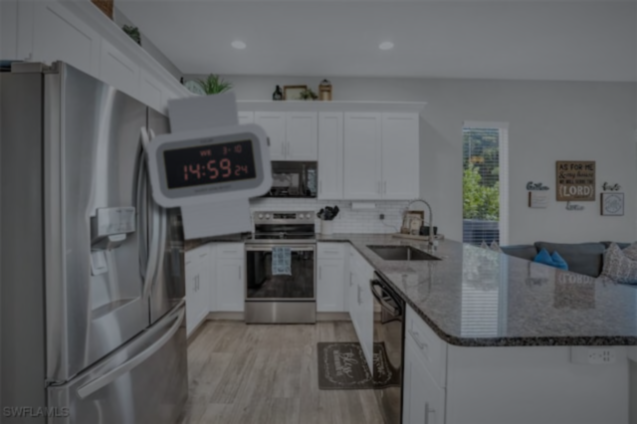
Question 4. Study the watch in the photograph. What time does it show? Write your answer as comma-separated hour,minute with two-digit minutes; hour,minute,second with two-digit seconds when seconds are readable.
14,59
